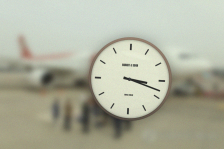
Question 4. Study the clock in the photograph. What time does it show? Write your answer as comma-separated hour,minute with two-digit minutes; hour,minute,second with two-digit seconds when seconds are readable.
3,18
